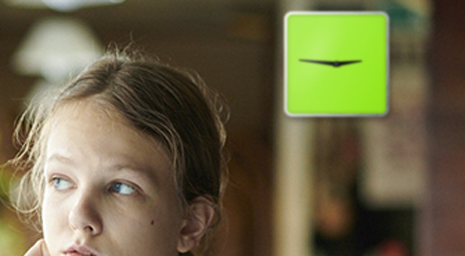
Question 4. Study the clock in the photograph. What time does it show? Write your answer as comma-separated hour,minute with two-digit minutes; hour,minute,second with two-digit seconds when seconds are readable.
2,46
